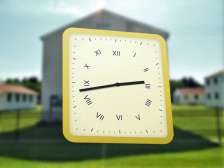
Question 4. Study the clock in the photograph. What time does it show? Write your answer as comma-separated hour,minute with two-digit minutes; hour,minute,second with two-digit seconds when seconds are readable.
2,43
